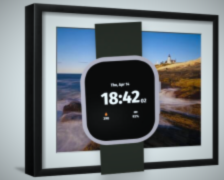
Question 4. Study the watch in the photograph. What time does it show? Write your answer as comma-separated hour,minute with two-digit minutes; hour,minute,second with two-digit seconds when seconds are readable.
18,42
